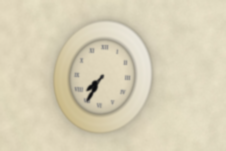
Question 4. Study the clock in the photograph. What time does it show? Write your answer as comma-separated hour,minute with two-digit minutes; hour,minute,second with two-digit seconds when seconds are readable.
7,35
